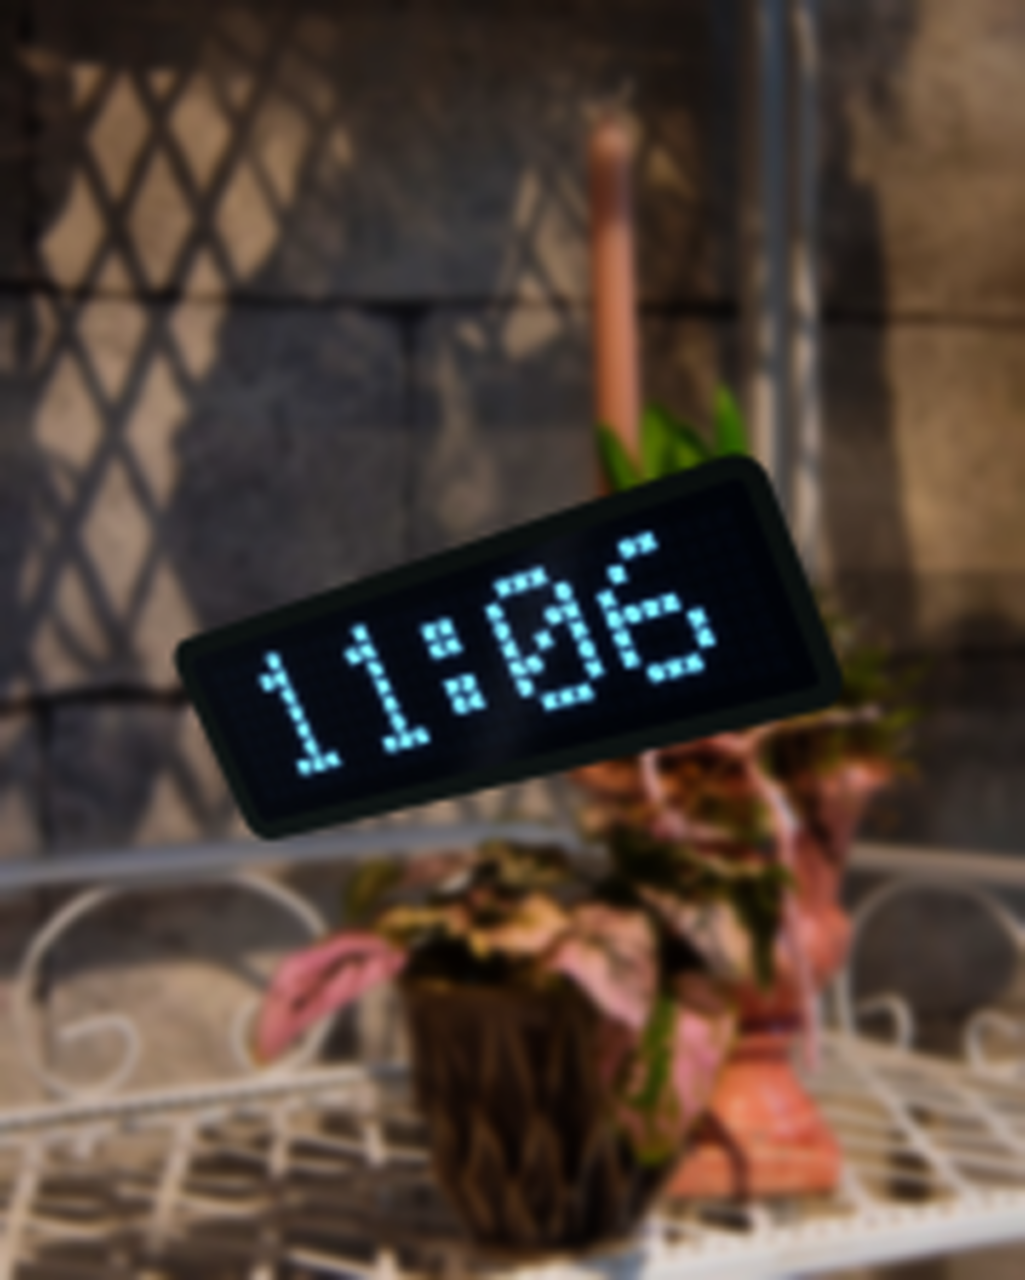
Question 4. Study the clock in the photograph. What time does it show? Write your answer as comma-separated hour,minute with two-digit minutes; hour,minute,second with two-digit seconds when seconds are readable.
11,06
